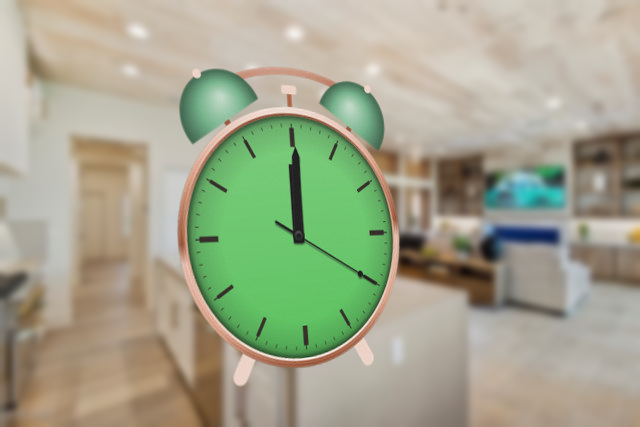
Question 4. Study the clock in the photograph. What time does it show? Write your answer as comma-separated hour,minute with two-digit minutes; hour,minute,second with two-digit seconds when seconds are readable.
12,00,20
